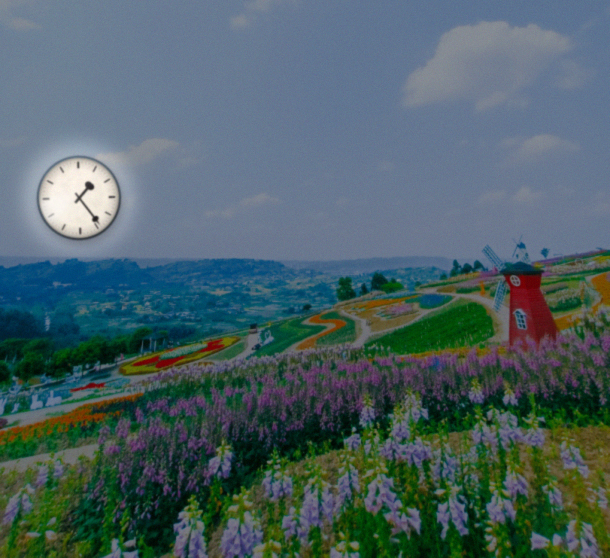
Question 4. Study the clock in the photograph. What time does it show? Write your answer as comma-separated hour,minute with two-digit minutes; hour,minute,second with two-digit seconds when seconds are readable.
1,24
